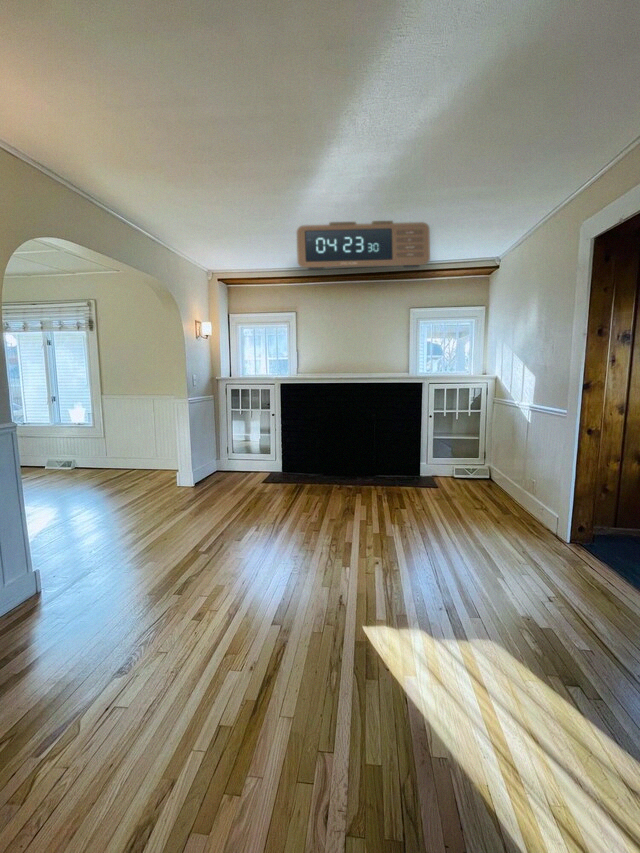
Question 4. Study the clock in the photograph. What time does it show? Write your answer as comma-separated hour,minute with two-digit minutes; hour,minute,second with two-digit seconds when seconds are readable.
4,23
